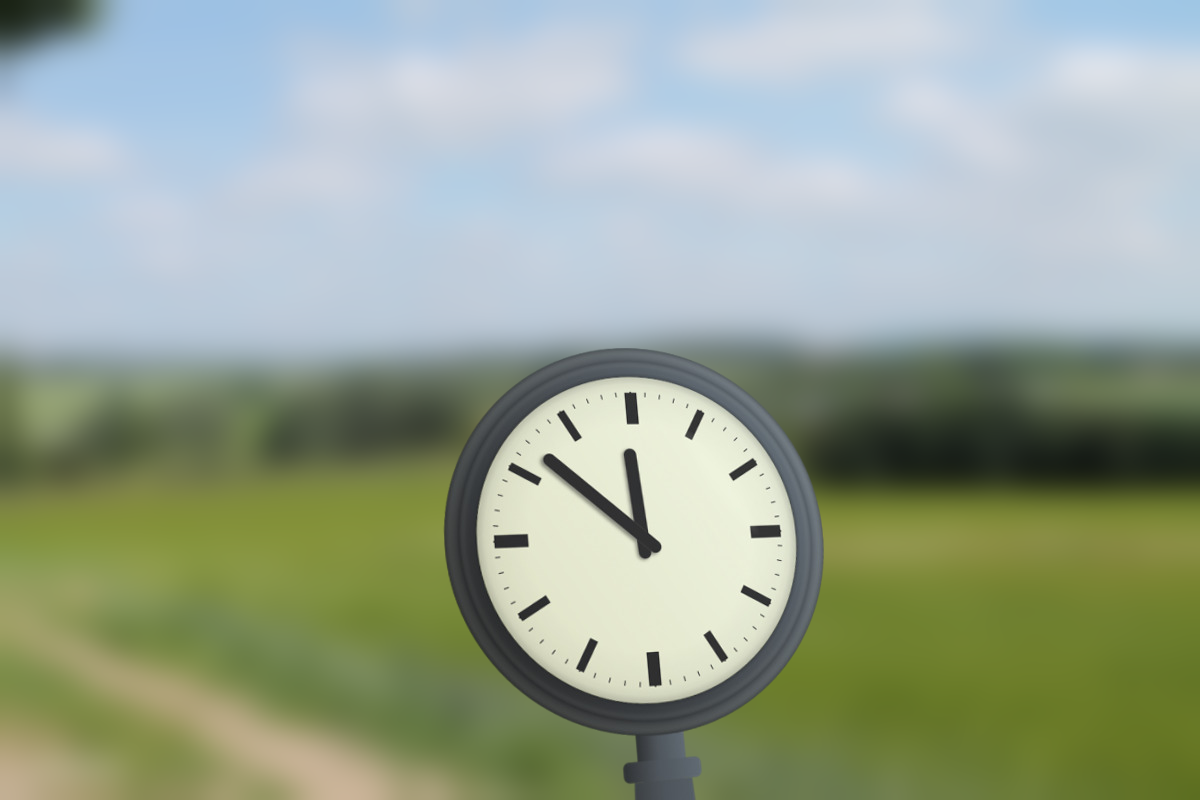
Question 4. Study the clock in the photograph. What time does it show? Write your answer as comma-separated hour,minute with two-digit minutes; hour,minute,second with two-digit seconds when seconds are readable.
11,52
